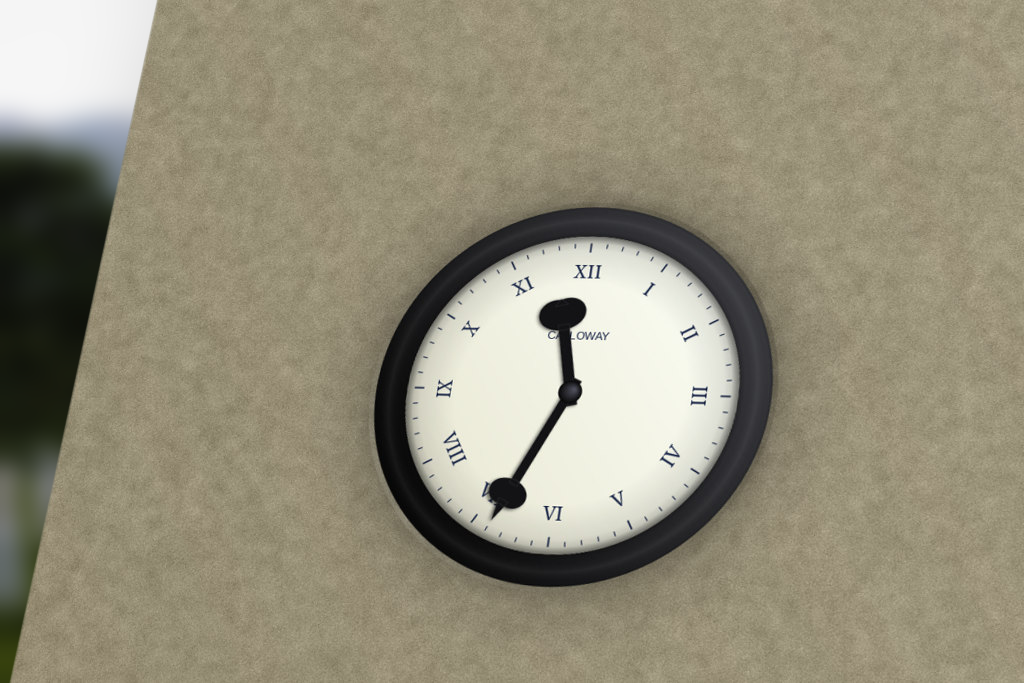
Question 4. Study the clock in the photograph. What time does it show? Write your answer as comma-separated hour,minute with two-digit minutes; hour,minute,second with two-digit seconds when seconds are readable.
11,34
